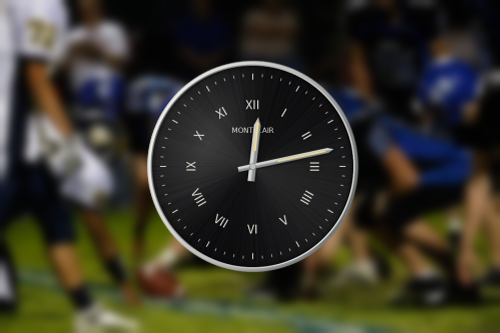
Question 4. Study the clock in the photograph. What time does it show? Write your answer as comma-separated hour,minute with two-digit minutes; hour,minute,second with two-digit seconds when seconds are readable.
12,13
